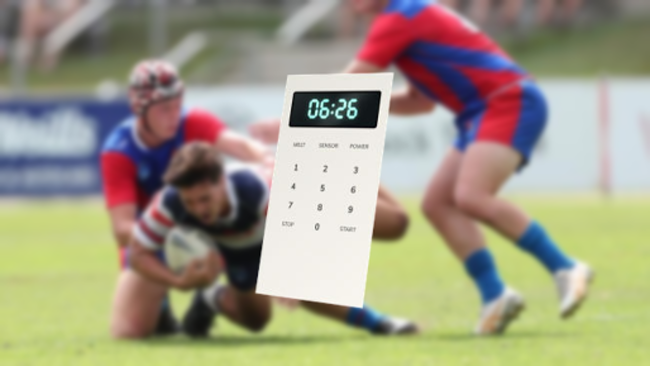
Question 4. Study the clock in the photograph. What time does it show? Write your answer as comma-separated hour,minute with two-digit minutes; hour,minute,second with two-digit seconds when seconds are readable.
6,26
